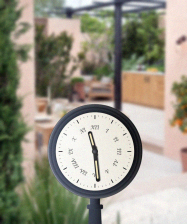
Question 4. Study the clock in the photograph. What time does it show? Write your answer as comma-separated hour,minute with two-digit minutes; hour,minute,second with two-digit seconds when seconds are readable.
11,29
